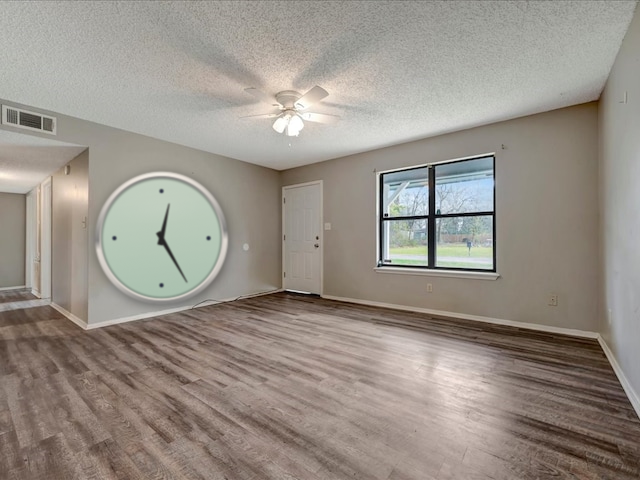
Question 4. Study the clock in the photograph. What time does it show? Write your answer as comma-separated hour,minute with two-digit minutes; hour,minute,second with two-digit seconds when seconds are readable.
12,25
